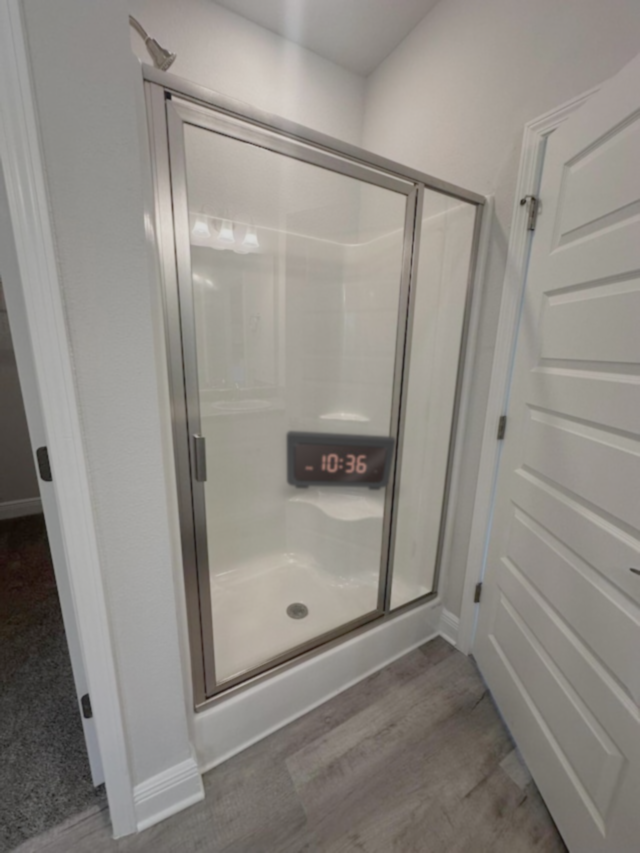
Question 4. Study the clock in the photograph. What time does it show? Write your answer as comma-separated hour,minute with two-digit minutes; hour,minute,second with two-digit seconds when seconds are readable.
10,36
